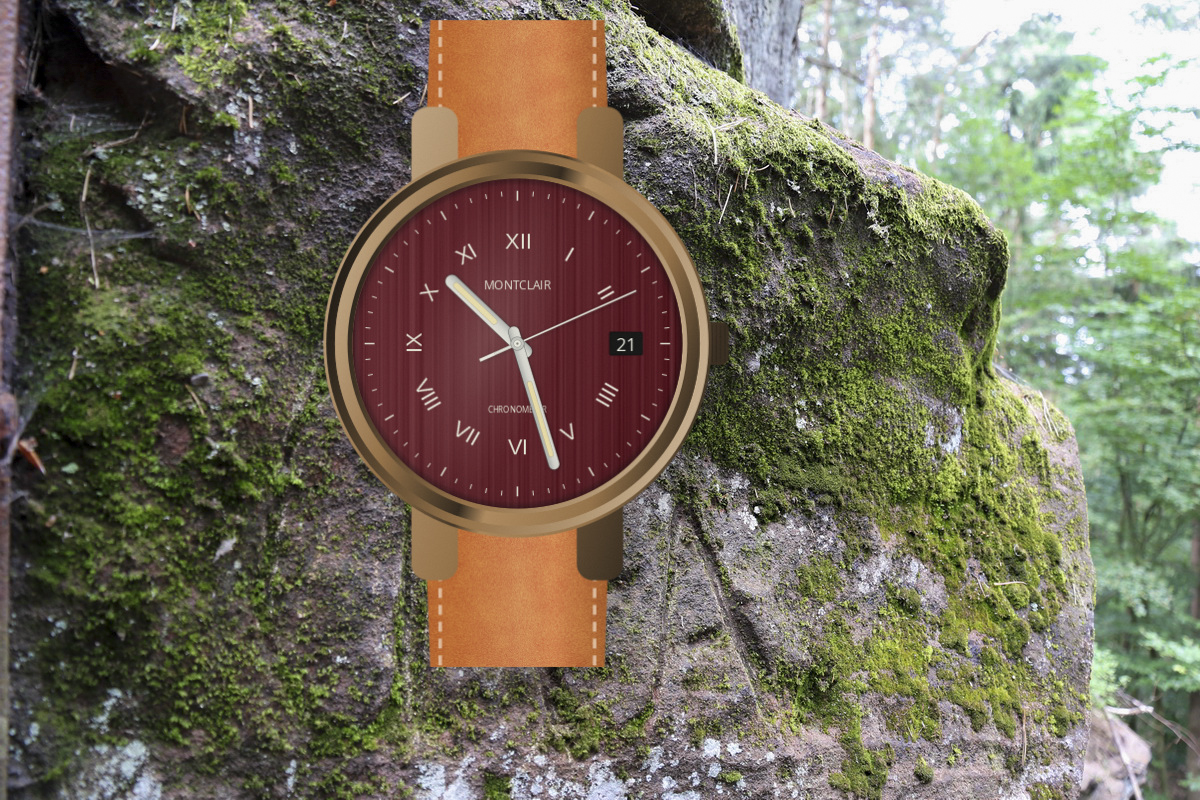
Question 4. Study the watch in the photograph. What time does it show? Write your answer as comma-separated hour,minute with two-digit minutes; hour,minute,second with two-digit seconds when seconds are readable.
10,27,11
